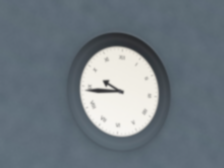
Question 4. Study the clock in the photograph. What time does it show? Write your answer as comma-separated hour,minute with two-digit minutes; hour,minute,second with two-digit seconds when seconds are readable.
9,44
